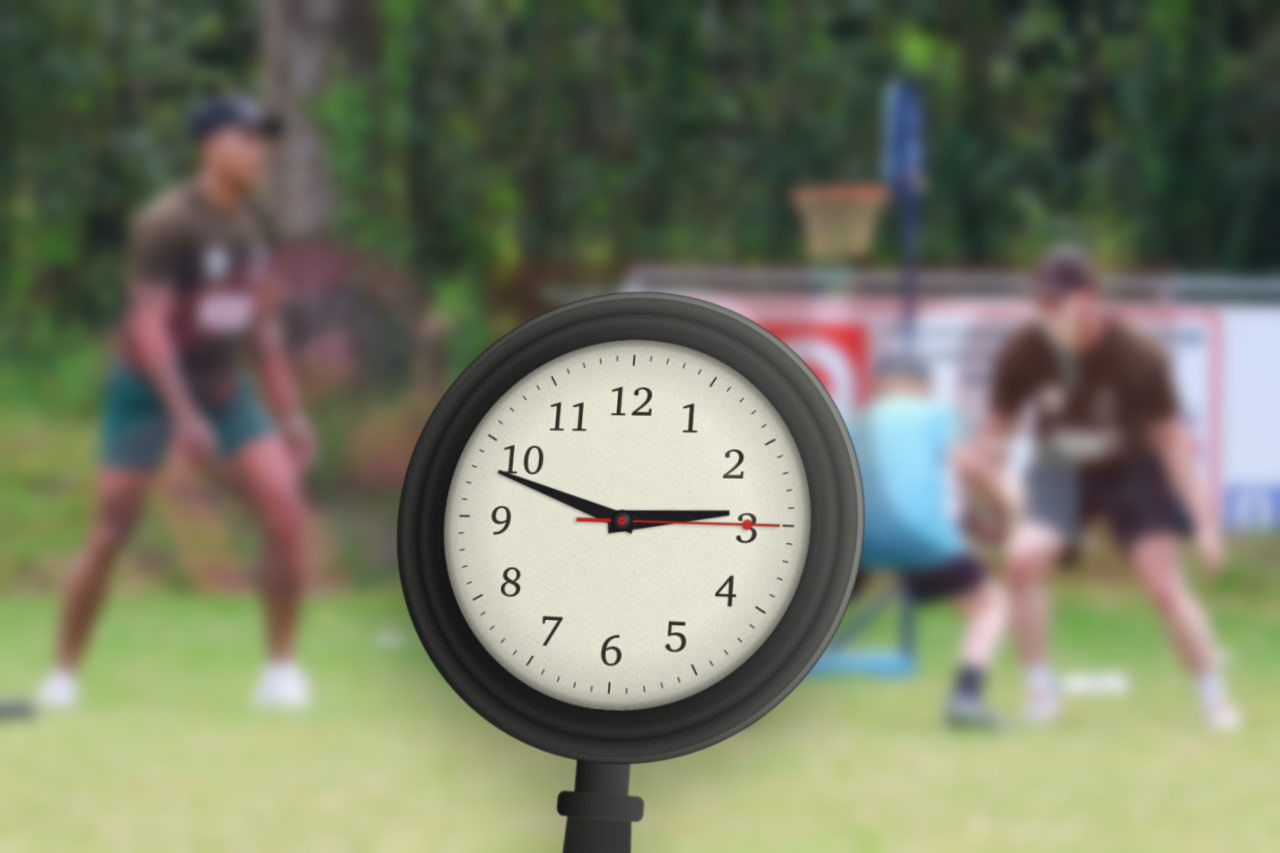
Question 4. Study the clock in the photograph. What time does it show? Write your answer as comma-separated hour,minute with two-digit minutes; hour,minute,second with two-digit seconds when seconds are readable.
2,48,15
